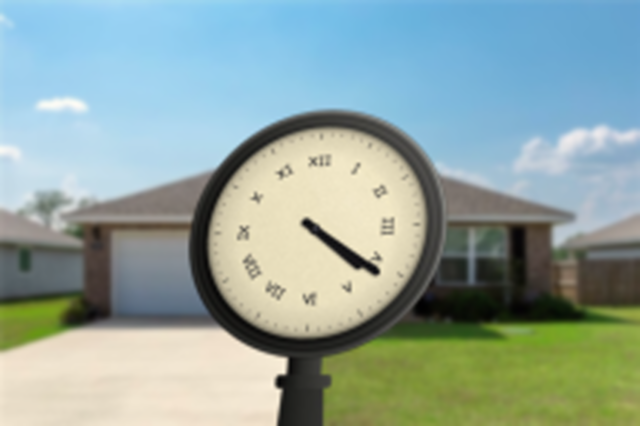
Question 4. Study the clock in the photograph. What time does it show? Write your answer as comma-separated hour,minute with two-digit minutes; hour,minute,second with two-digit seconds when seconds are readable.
4,21
